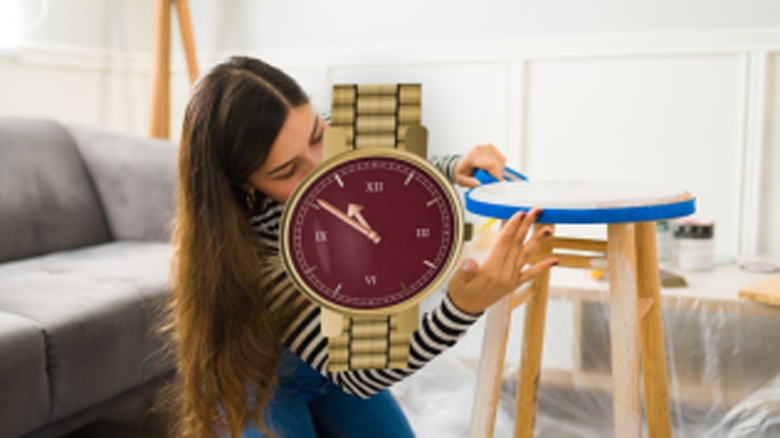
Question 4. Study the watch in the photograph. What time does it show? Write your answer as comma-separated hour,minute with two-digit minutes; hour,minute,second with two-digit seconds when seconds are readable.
10,51
